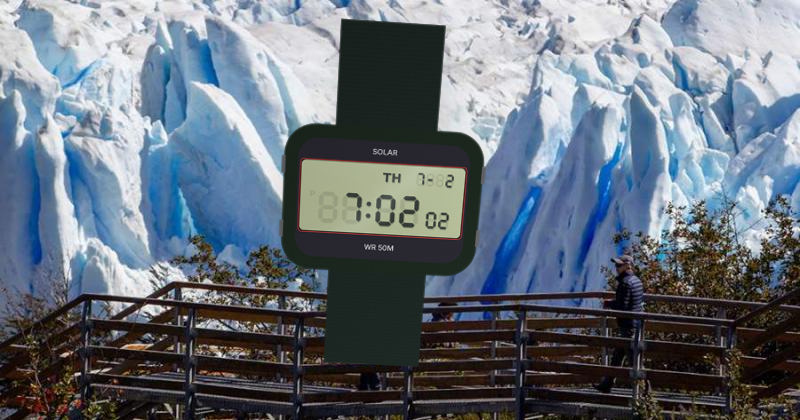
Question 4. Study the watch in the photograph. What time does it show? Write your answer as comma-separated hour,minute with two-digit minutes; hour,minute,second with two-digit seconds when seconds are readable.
7,02,02
